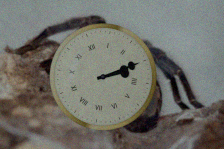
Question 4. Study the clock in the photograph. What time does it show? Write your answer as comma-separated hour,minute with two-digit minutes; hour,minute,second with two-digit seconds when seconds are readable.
3,15
